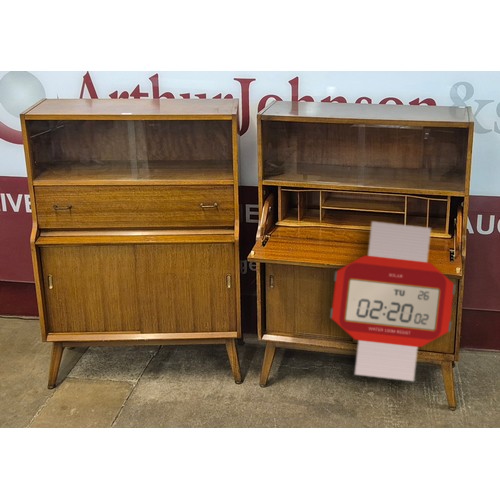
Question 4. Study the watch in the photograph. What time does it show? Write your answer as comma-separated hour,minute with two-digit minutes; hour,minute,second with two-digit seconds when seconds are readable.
2,20,02
